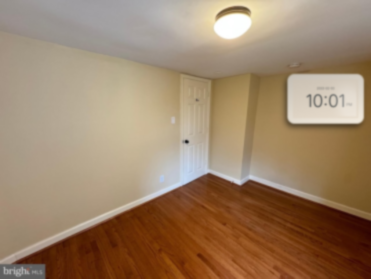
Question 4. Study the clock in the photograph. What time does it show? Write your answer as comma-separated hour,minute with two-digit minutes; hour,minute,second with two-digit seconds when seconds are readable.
10,01
